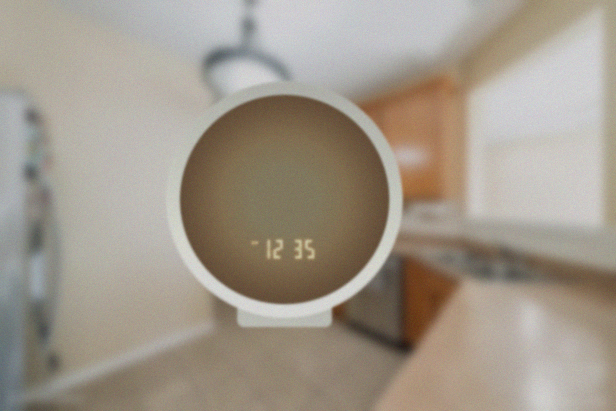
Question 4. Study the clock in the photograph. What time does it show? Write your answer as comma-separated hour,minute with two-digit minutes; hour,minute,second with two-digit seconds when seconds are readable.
12,35
